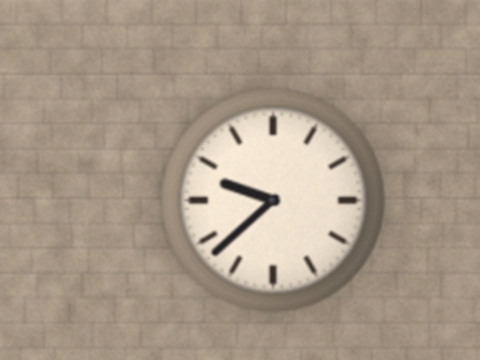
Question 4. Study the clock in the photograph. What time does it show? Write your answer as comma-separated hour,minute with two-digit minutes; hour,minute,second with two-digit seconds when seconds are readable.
9,38
